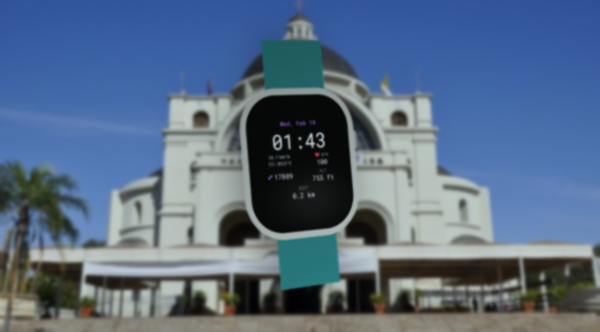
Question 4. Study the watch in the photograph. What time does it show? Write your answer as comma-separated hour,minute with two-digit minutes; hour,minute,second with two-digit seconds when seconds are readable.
1,43
